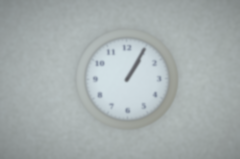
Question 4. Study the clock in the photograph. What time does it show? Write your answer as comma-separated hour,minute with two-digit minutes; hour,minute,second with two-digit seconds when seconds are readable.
1,05
